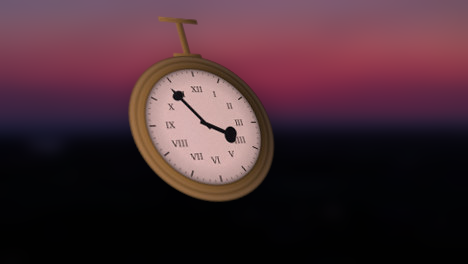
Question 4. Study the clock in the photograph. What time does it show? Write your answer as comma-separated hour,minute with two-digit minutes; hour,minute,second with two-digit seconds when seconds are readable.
3,54
